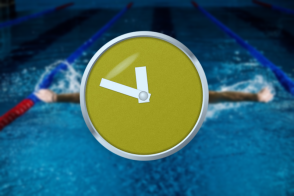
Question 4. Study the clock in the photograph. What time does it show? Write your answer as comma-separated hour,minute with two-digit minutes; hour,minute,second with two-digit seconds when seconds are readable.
11,48
